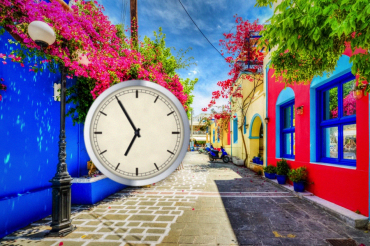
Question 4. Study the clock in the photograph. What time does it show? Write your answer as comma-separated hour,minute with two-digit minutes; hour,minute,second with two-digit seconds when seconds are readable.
6,55
